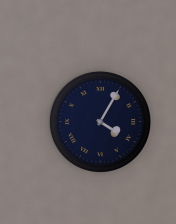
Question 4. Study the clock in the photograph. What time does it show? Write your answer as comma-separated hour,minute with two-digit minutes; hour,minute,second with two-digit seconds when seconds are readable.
4,05
